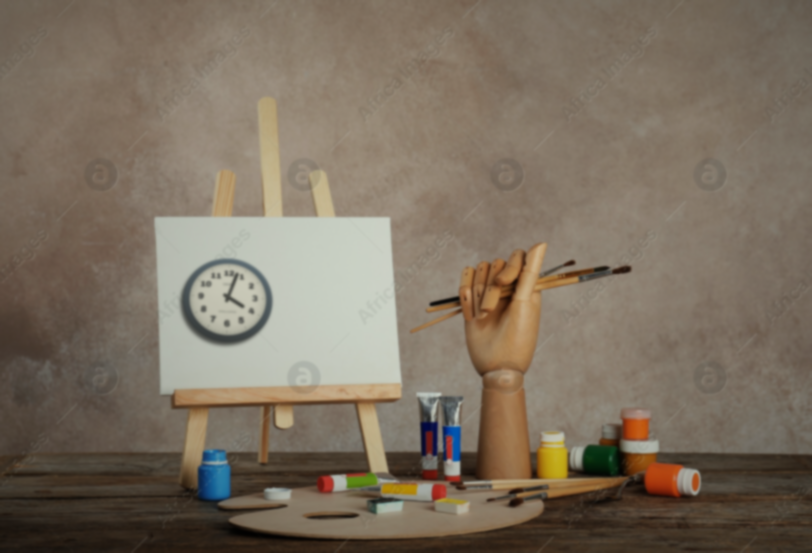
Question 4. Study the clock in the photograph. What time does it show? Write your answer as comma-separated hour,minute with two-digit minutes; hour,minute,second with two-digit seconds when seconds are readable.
4,03
